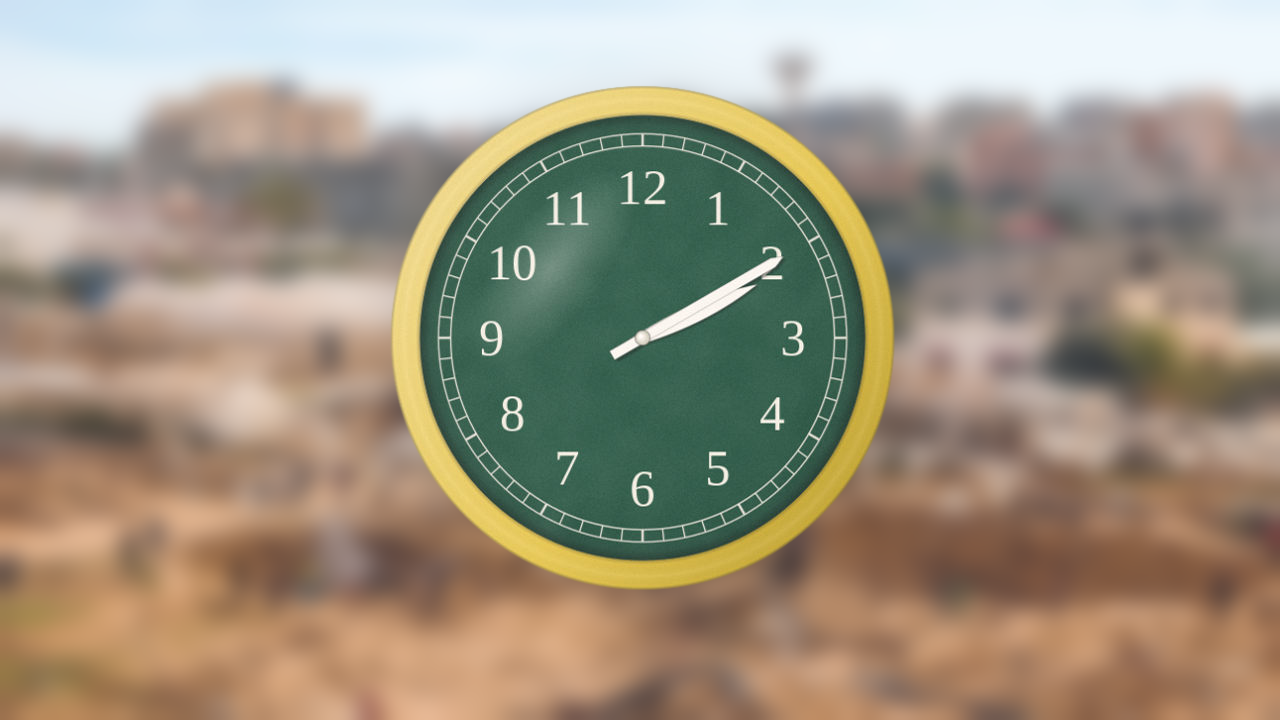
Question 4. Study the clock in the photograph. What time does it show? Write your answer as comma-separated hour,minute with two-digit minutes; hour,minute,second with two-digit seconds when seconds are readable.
2,10
